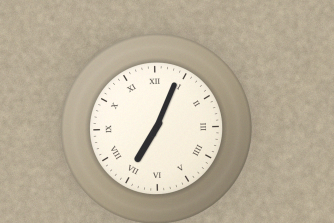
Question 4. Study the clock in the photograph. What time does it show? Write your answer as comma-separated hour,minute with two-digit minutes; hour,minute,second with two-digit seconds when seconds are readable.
7,04
